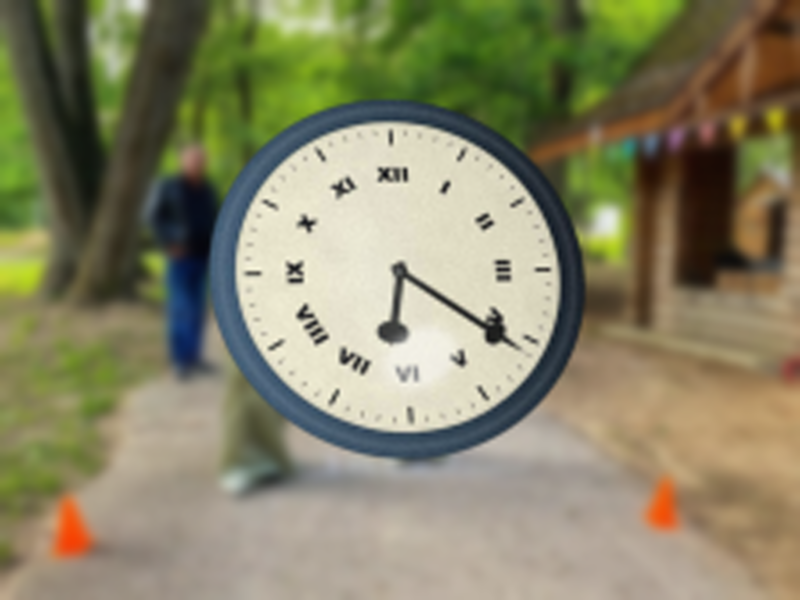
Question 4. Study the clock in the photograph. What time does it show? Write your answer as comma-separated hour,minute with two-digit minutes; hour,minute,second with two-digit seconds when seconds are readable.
6,21
